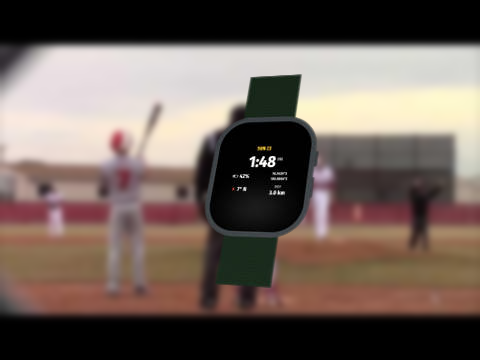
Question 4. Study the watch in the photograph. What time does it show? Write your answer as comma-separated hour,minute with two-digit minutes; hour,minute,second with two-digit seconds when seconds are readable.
1,48
